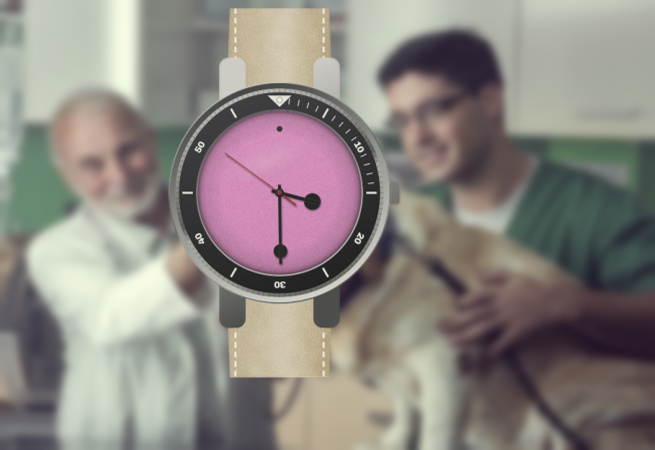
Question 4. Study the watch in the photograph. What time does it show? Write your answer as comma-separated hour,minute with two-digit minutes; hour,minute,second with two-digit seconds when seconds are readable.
3,29,51
